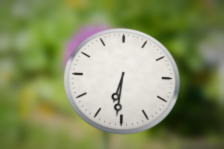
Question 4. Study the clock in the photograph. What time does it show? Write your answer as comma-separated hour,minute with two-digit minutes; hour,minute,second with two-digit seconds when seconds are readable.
6,31
